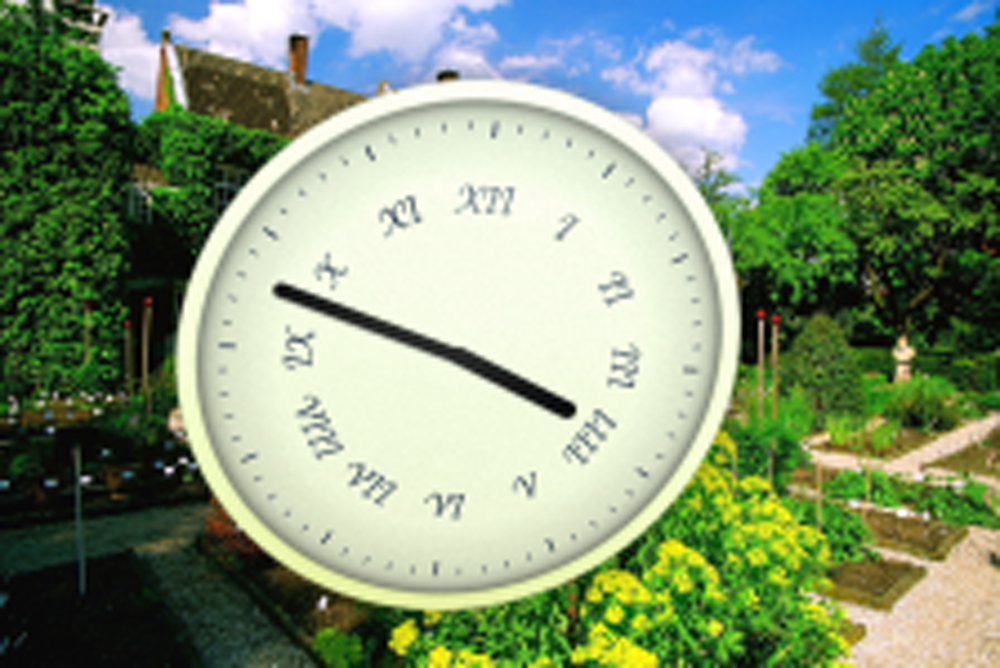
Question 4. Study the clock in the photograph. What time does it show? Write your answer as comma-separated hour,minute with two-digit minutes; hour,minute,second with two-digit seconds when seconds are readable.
3,48
